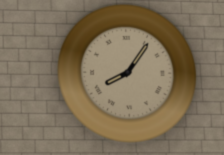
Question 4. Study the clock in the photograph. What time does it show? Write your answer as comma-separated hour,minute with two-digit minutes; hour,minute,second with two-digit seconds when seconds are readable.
8,06
